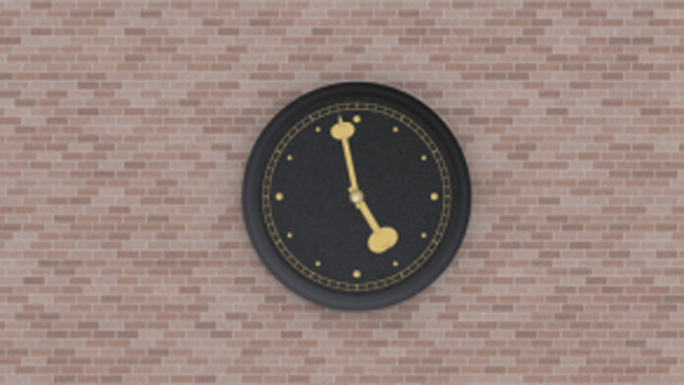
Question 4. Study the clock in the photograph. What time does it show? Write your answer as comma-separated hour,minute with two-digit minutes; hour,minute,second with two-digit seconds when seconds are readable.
4,58
